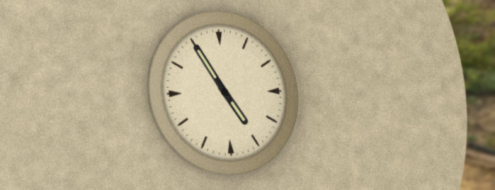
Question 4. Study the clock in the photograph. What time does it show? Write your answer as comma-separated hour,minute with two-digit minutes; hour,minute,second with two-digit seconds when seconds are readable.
4,55
